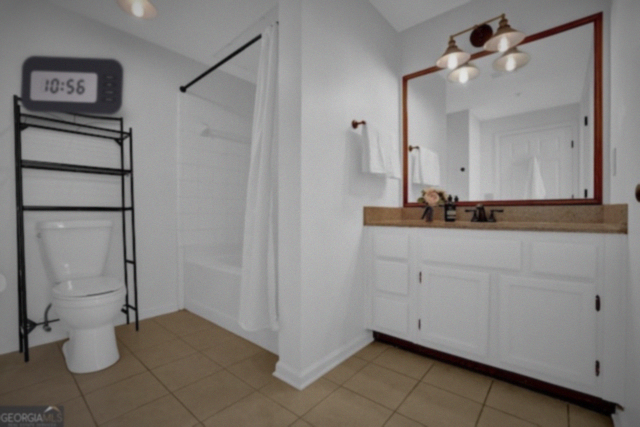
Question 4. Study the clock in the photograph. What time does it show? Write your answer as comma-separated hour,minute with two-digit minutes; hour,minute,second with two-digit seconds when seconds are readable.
10,56
